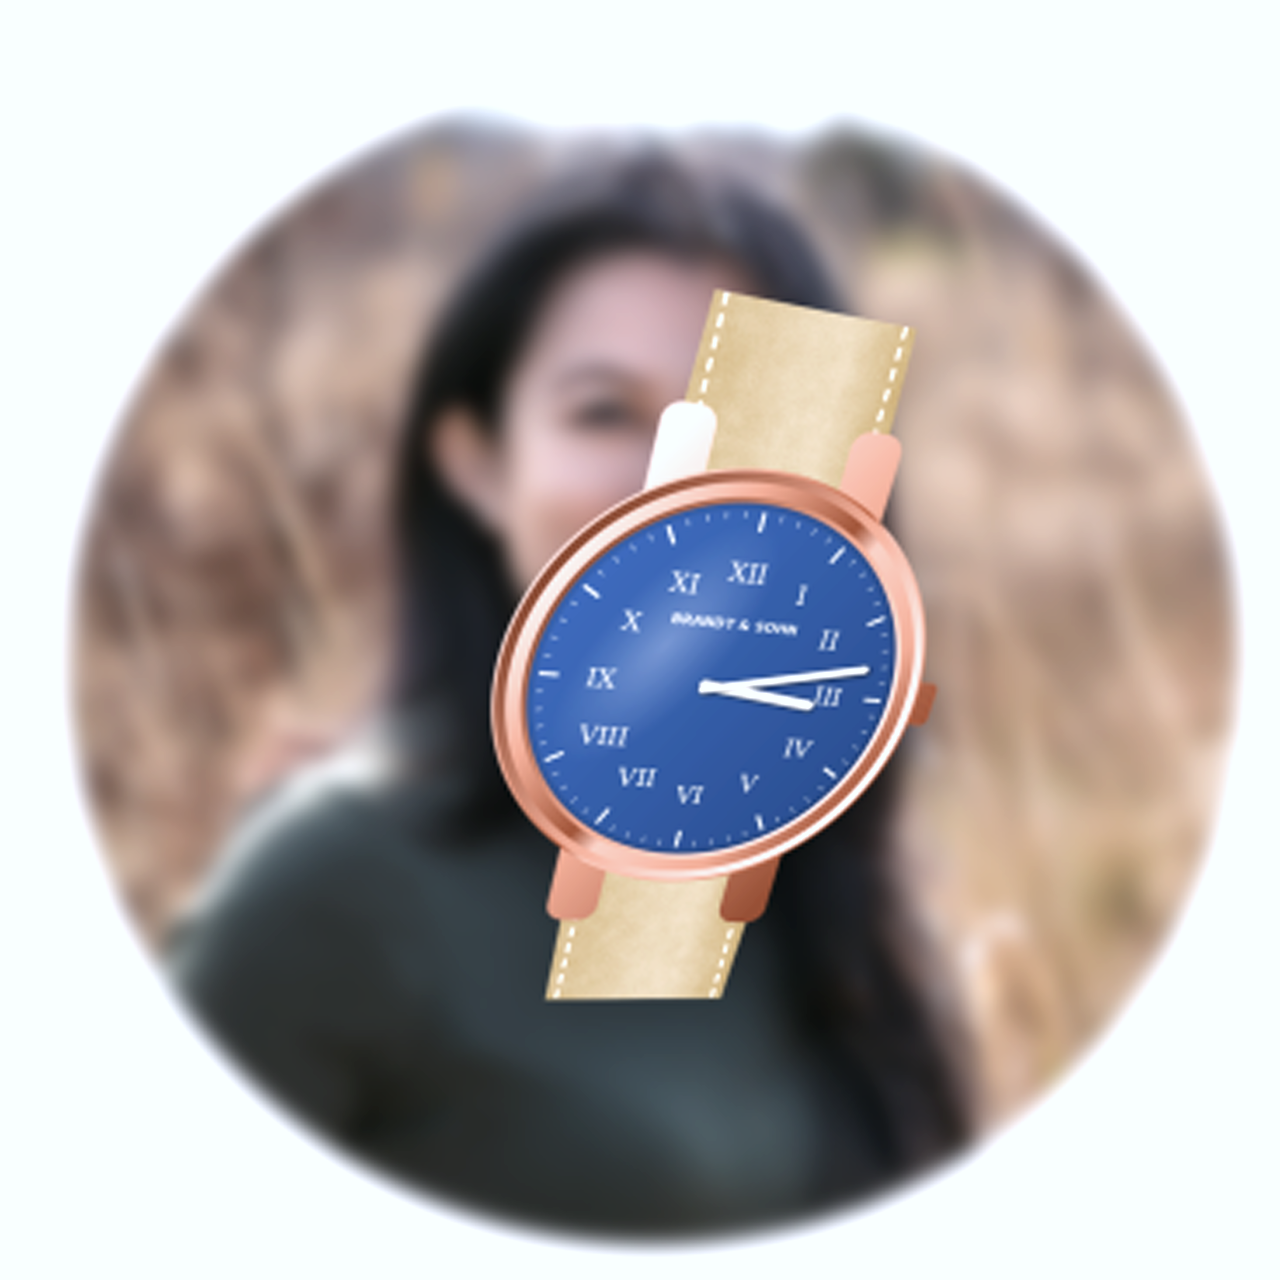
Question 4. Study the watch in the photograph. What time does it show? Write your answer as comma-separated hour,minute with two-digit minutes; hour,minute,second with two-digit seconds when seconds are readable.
3,13
